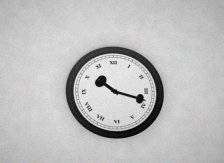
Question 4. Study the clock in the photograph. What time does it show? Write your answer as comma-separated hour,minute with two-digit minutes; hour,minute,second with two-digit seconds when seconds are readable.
10,18
